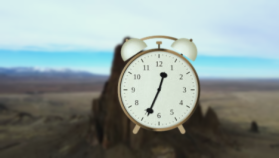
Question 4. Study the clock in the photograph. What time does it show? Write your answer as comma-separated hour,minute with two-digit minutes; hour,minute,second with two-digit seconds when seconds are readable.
12,34
